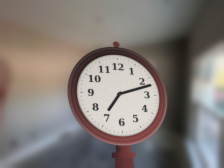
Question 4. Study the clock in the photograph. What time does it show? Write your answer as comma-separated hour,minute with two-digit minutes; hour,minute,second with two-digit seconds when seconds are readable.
7,12
